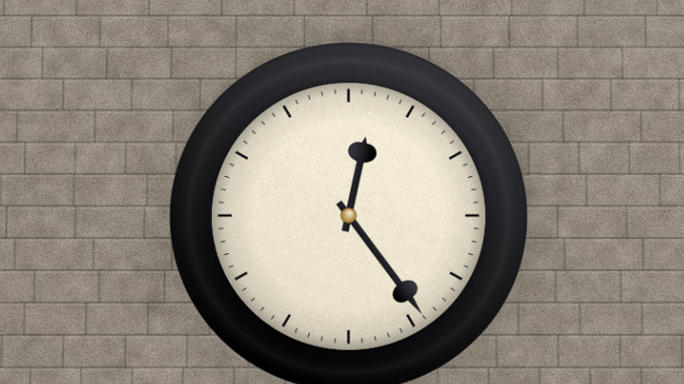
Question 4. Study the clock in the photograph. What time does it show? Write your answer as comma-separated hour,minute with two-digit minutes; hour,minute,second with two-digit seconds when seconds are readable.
12,24
